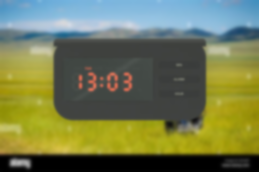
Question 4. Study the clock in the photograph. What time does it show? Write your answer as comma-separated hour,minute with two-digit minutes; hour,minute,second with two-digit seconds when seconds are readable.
13,03
